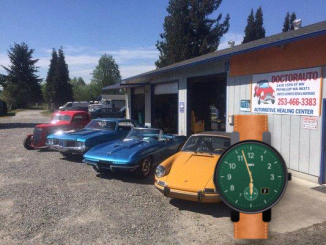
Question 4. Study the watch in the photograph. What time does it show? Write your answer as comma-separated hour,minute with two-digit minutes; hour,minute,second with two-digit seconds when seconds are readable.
5,57
